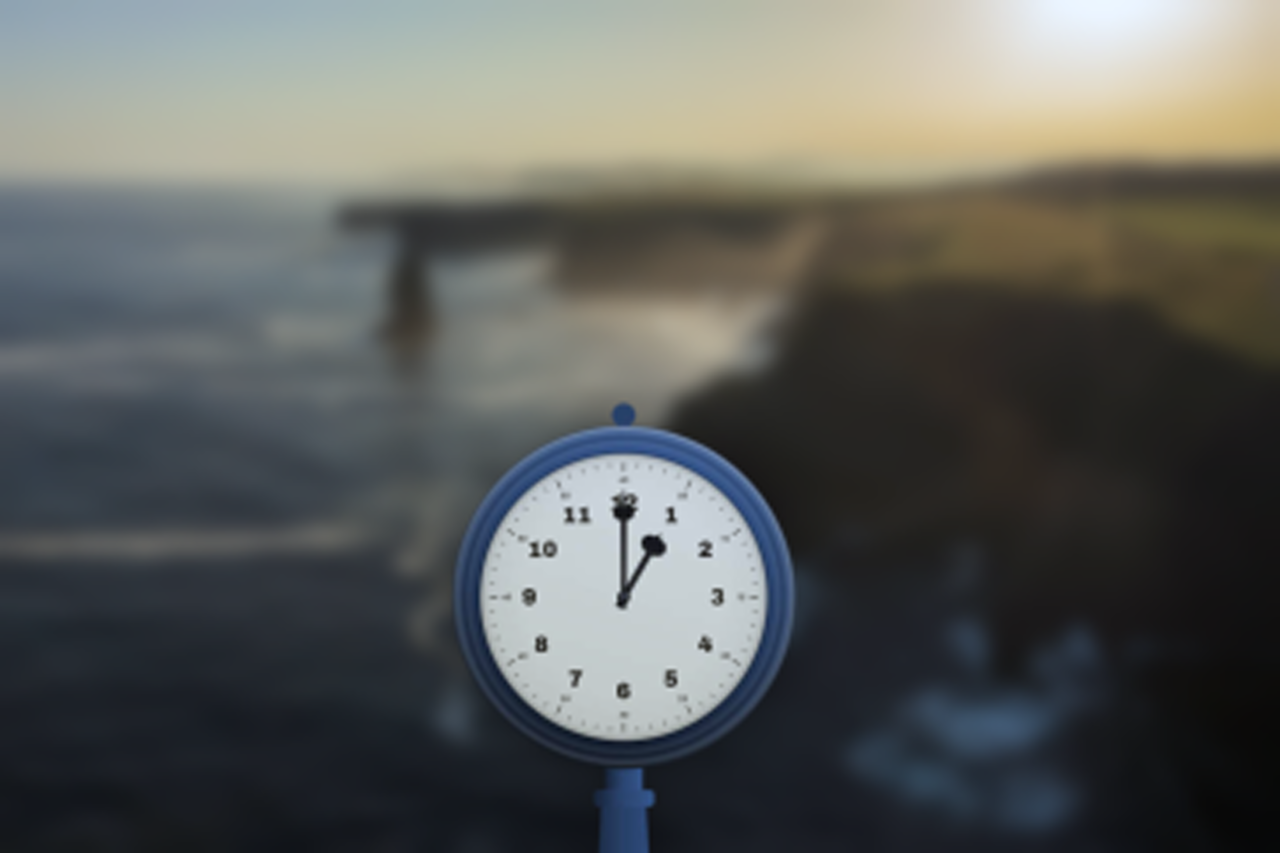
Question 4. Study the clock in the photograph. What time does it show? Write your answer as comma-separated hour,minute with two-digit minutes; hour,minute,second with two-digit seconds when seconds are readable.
1,00
